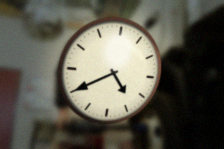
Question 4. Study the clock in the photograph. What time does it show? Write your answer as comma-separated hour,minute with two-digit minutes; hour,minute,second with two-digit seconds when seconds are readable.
4,40
